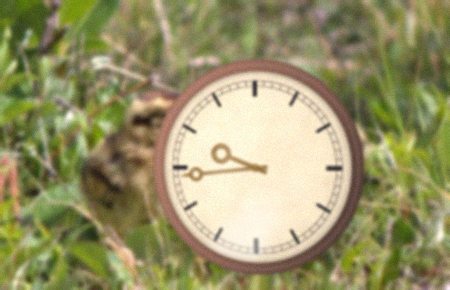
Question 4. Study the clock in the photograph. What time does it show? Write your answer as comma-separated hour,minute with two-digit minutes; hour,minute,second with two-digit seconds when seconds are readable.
9,44
